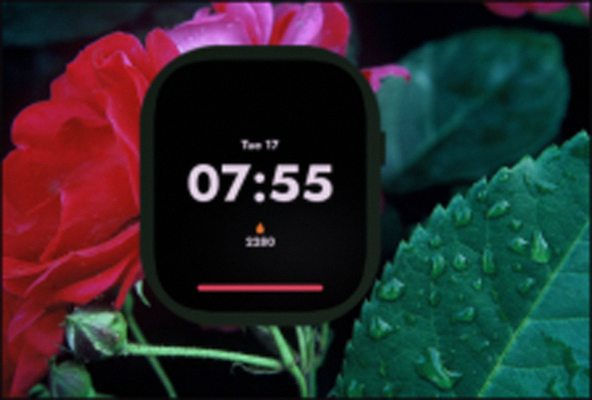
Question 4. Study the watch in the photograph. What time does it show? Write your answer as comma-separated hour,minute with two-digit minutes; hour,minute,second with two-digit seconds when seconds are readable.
7,55
